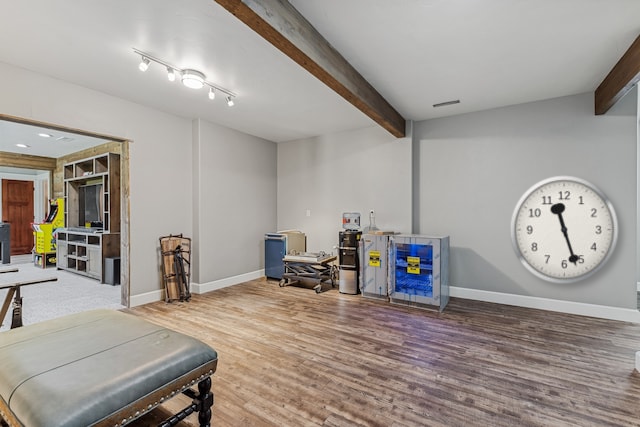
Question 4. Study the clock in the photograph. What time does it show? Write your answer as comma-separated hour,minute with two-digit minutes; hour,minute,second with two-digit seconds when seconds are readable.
11,27
